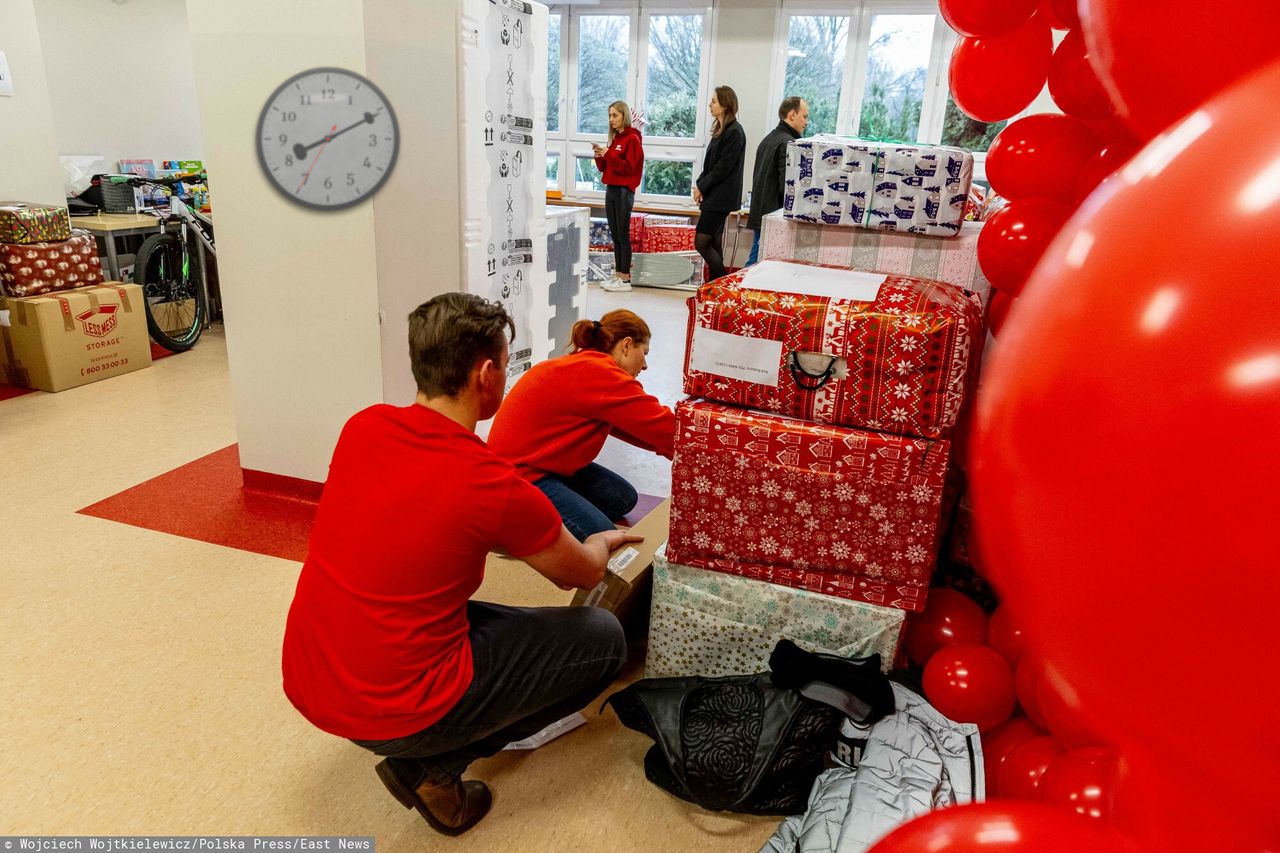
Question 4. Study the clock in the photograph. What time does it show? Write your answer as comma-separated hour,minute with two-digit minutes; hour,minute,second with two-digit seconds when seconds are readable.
8,10,35
